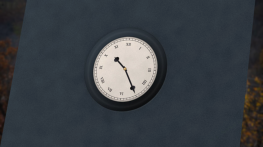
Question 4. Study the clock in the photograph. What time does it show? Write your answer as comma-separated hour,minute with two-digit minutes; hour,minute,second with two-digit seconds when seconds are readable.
10,25
